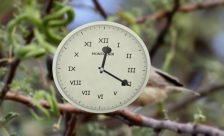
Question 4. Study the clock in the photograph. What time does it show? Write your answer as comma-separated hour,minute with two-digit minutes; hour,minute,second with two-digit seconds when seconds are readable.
12,20
